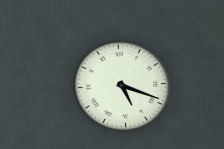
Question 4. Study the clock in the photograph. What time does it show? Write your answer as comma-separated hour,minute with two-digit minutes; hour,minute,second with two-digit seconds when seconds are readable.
5,19
